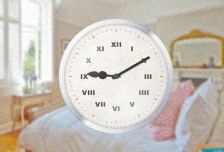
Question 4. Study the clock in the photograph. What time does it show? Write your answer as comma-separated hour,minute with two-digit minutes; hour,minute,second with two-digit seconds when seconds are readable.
9,10
